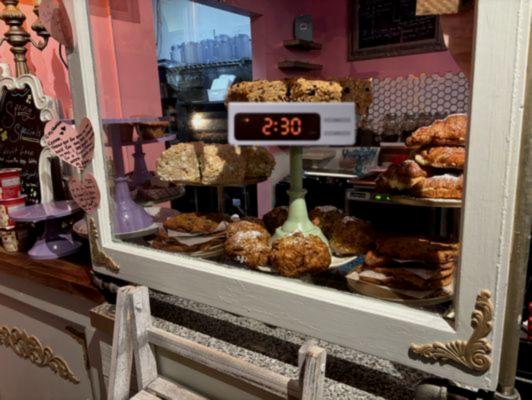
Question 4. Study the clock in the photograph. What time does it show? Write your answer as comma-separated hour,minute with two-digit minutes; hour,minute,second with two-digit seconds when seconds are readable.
2,30
